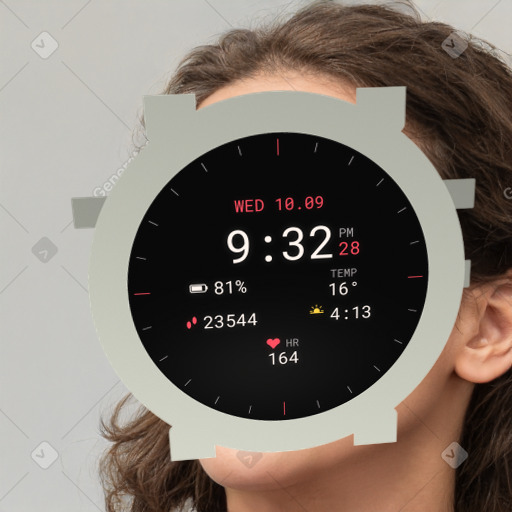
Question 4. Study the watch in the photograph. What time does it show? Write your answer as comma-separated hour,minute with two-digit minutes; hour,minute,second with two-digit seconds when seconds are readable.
9,32,28
